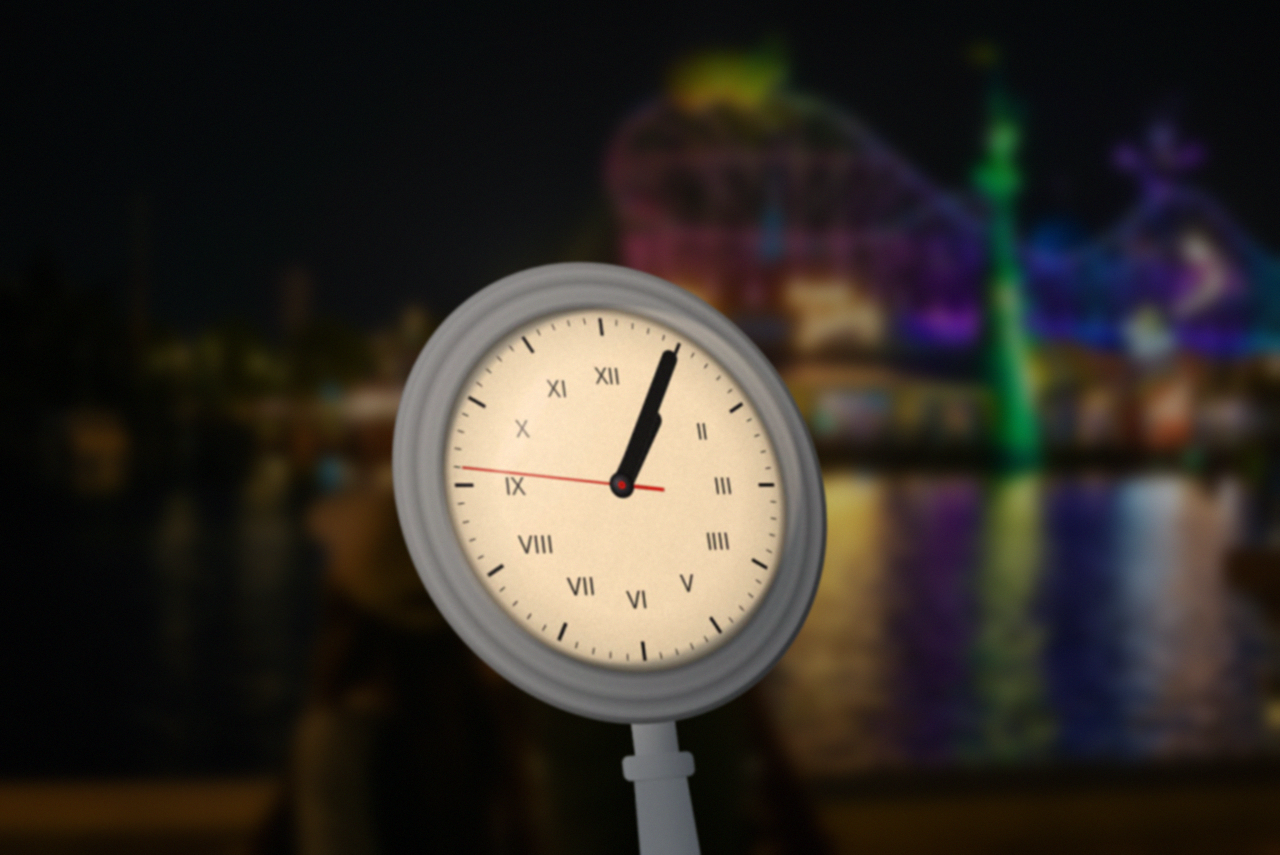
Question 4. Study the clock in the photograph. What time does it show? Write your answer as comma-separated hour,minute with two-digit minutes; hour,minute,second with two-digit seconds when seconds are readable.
1,04,46
